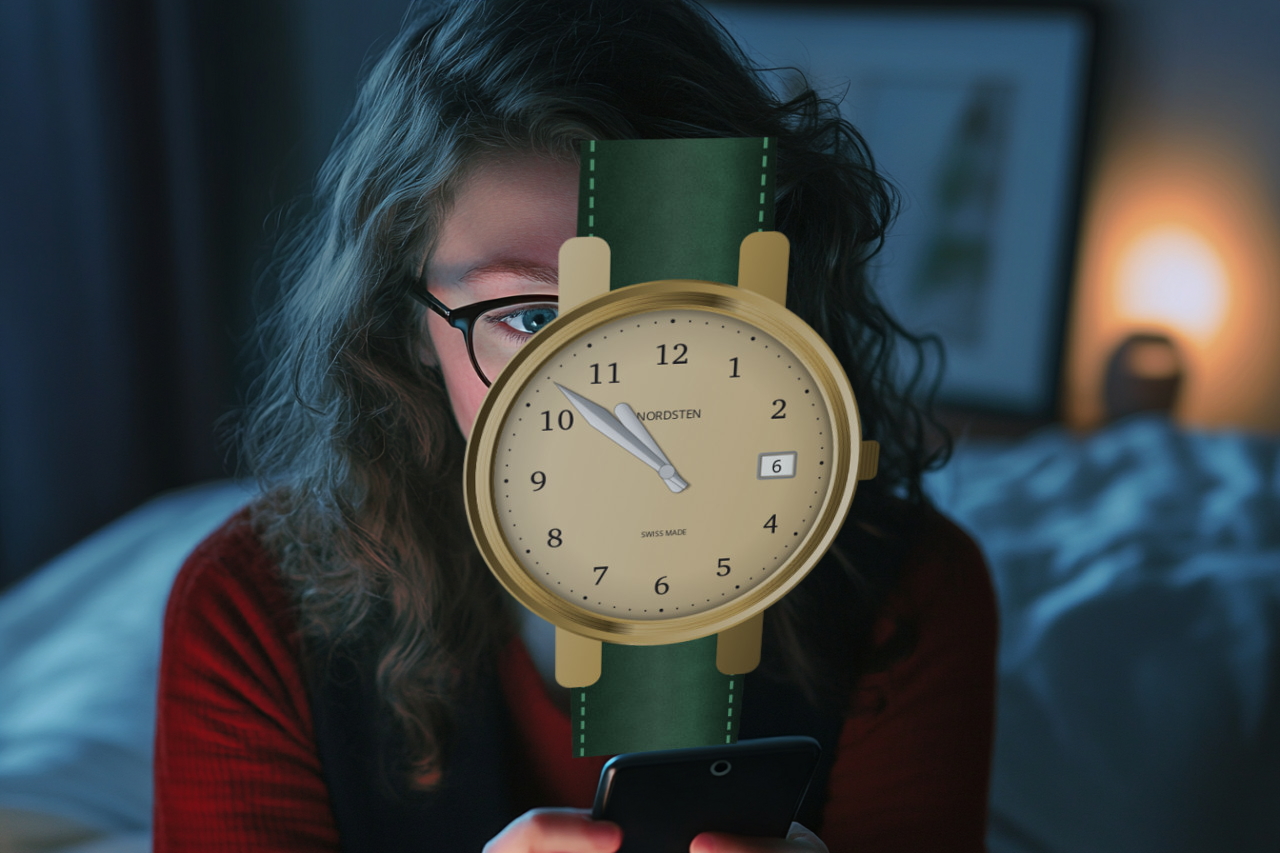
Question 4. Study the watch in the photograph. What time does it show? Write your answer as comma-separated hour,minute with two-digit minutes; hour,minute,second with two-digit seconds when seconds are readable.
10,52
